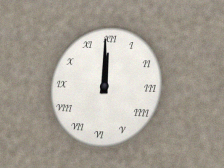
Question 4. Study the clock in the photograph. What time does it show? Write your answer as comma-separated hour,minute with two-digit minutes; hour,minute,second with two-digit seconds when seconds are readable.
11,59
